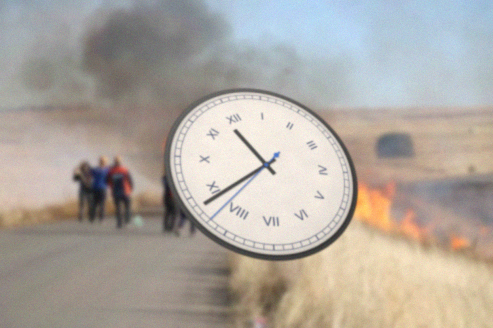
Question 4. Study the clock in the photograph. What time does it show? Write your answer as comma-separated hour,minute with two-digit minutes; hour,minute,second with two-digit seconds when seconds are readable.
11,43,42
